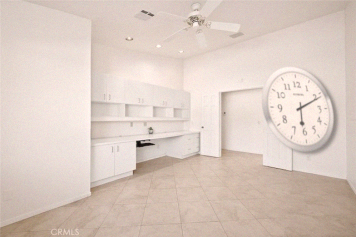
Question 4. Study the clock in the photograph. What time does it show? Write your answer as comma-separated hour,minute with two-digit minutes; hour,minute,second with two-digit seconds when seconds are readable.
6,11
